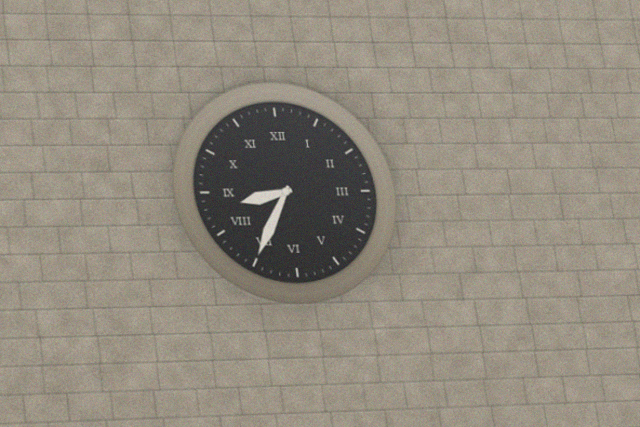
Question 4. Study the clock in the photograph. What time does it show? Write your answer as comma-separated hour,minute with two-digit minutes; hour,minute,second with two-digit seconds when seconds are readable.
8,35
